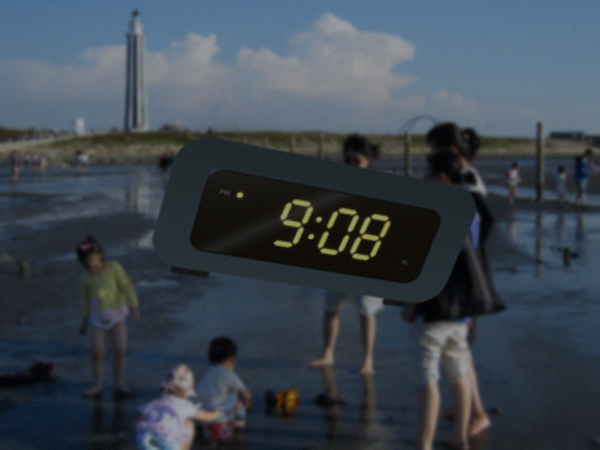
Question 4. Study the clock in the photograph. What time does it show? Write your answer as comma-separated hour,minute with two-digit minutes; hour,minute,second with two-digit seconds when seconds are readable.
9,08
